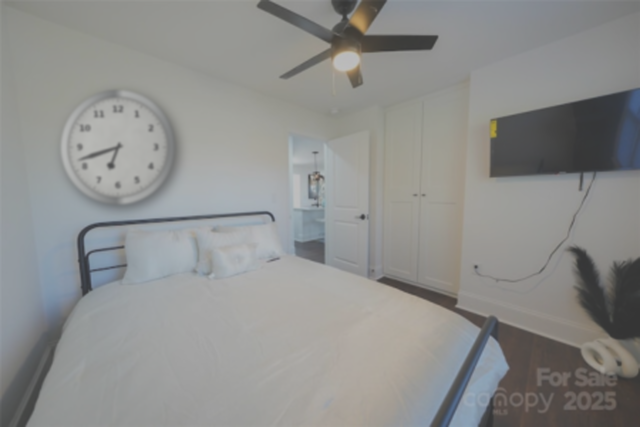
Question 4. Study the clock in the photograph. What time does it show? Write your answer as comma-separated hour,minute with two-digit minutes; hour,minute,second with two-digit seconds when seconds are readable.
6,42
